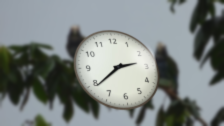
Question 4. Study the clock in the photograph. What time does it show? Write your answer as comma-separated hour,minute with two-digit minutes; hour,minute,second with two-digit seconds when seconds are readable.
2,39
